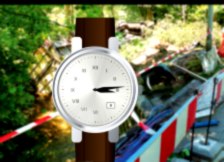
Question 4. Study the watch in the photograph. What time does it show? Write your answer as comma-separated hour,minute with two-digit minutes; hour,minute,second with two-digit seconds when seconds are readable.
3,14
